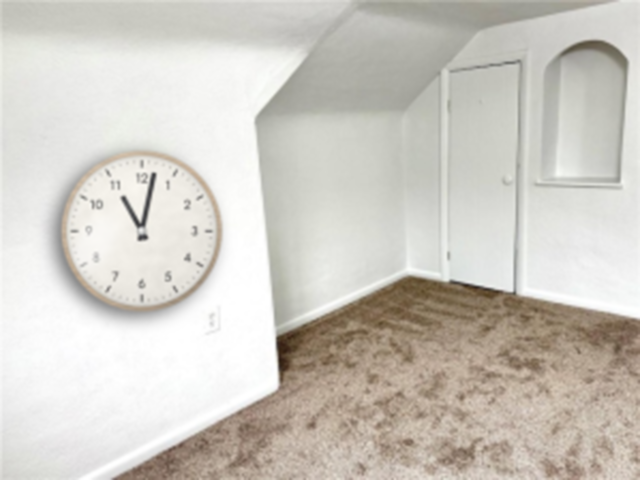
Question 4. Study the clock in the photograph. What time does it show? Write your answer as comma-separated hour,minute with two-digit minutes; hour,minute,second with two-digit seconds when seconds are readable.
11,02
